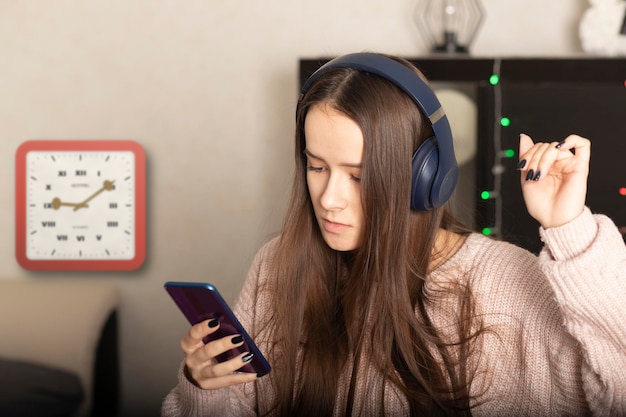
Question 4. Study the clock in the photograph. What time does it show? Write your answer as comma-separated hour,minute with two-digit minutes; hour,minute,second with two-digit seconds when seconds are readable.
9,09
